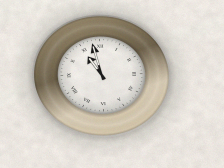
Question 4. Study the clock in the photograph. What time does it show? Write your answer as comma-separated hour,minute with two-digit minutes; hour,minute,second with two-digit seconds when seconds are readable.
10,58
